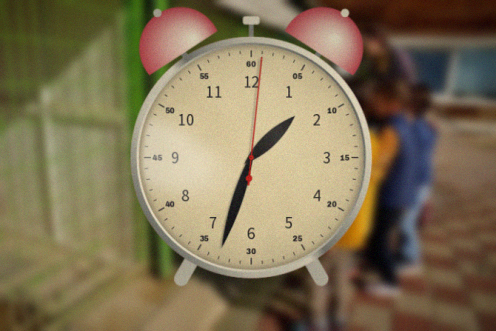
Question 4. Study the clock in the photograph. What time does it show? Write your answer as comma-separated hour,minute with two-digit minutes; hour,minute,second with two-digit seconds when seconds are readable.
1,33,01
